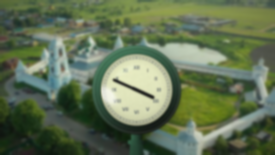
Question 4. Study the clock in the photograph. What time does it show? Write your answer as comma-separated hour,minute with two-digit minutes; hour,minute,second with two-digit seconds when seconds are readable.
3,49
